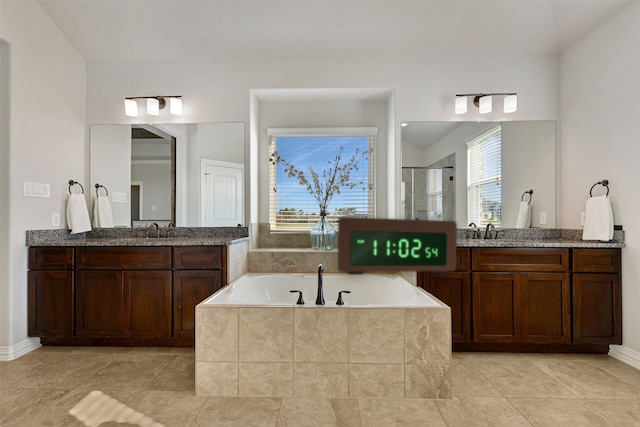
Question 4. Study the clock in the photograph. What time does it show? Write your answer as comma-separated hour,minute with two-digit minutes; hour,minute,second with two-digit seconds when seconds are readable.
11,02,54
